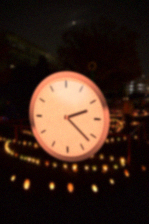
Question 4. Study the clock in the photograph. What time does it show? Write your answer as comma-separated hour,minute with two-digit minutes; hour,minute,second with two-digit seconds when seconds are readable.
2,22
